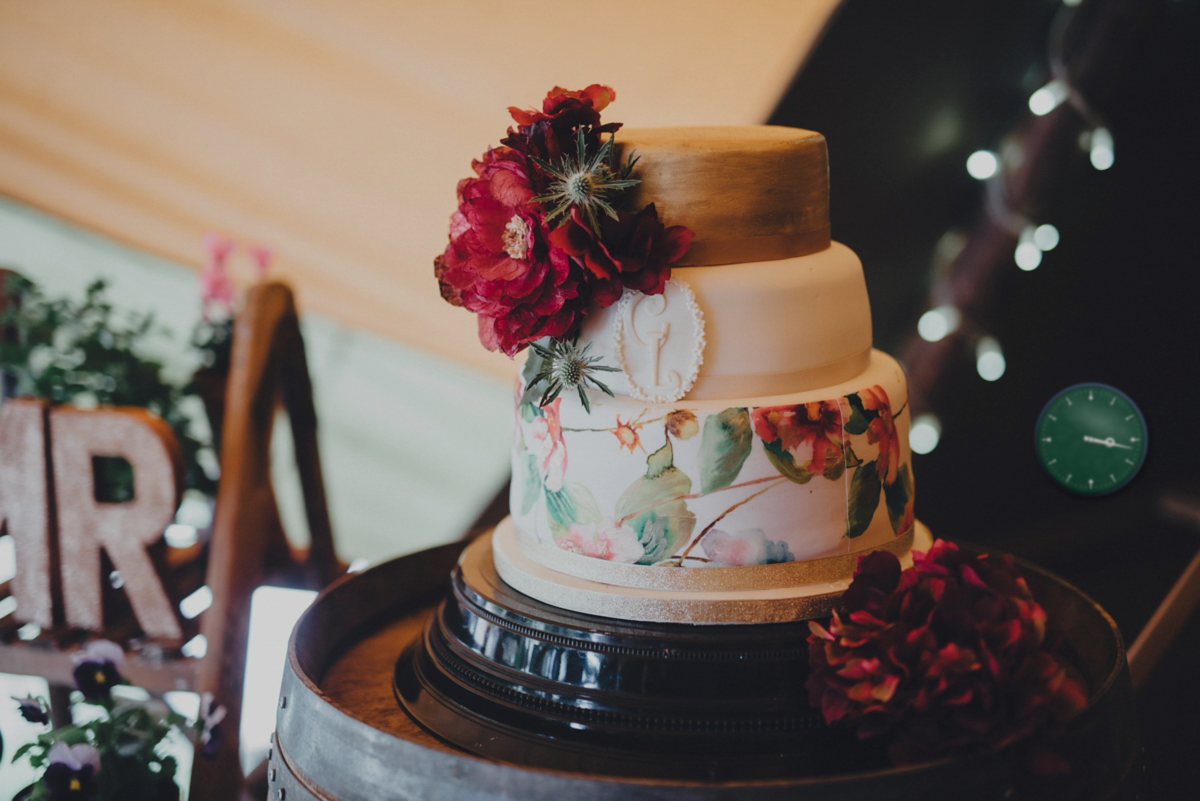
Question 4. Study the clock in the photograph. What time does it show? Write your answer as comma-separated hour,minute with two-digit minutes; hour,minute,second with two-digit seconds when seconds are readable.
3,17
